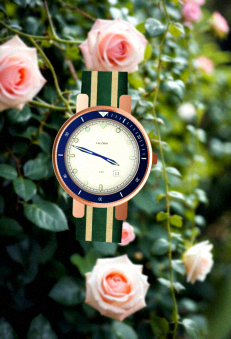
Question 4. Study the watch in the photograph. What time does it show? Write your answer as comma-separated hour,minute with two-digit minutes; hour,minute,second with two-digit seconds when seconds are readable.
3,48
